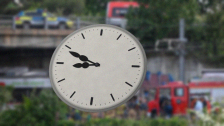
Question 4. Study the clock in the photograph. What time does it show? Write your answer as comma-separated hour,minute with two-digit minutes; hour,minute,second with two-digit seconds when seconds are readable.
8,49
